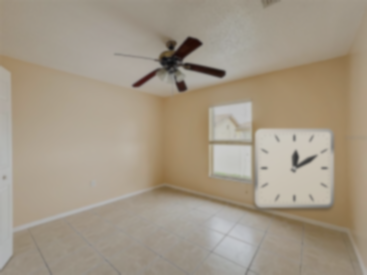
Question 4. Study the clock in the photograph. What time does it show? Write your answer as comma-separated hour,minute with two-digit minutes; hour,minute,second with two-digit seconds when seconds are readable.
12,10
